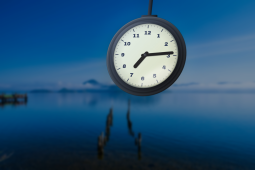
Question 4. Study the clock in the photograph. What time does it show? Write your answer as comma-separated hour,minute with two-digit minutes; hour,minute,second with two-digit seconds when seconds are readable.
7,14
